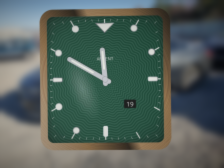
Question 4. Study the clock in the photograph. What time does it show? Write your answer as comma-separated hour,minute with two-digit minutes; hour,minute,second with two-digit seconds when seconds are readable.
11,50
